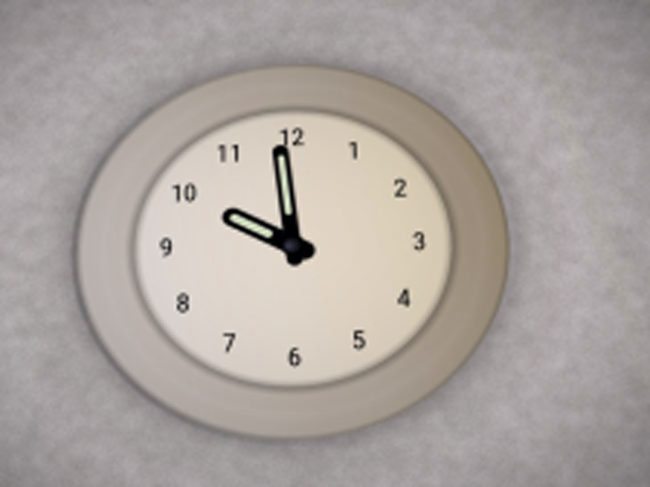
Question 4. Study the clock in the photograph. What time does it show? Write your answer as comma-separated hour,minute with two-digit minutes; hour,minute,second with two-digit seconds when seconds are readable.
9,59
